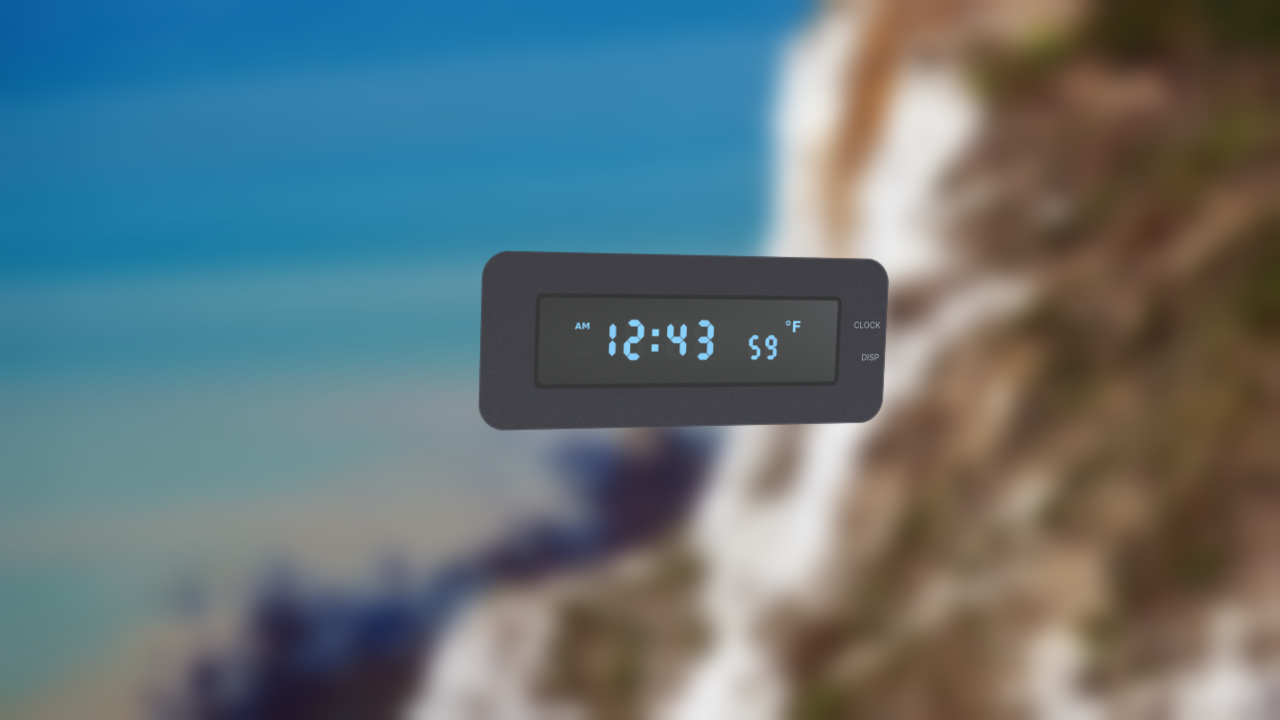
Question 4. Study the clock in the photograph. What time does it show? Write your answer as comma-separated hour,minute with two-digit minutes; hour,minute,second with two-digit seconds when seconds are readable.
12,43
